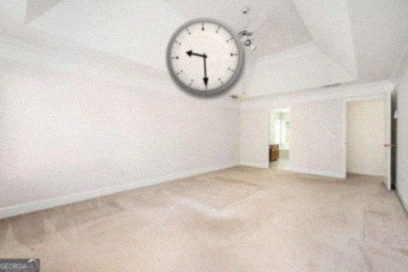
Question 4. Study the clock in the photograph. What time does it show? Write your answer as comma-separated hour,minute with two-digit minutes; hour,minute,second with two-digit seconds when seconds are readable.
9,30
